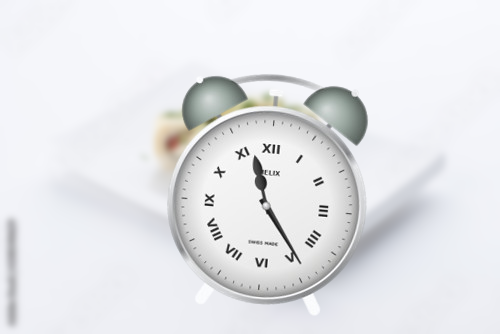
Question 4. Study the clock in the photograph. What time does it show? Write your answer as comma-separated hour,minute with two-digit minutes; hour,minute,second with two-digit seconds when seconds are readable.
11,24
